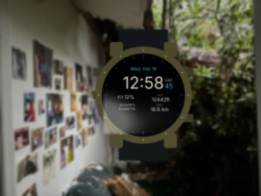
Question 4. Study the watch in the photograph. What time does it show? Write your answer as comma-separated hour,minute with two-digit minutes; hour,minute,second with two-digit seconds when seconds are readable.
12,58
